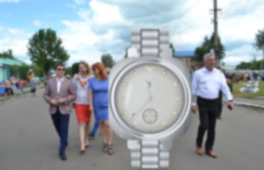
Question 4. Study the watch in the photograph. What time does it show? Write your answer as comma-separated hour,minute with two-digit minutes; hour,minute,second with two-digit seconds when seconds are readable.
11,37
